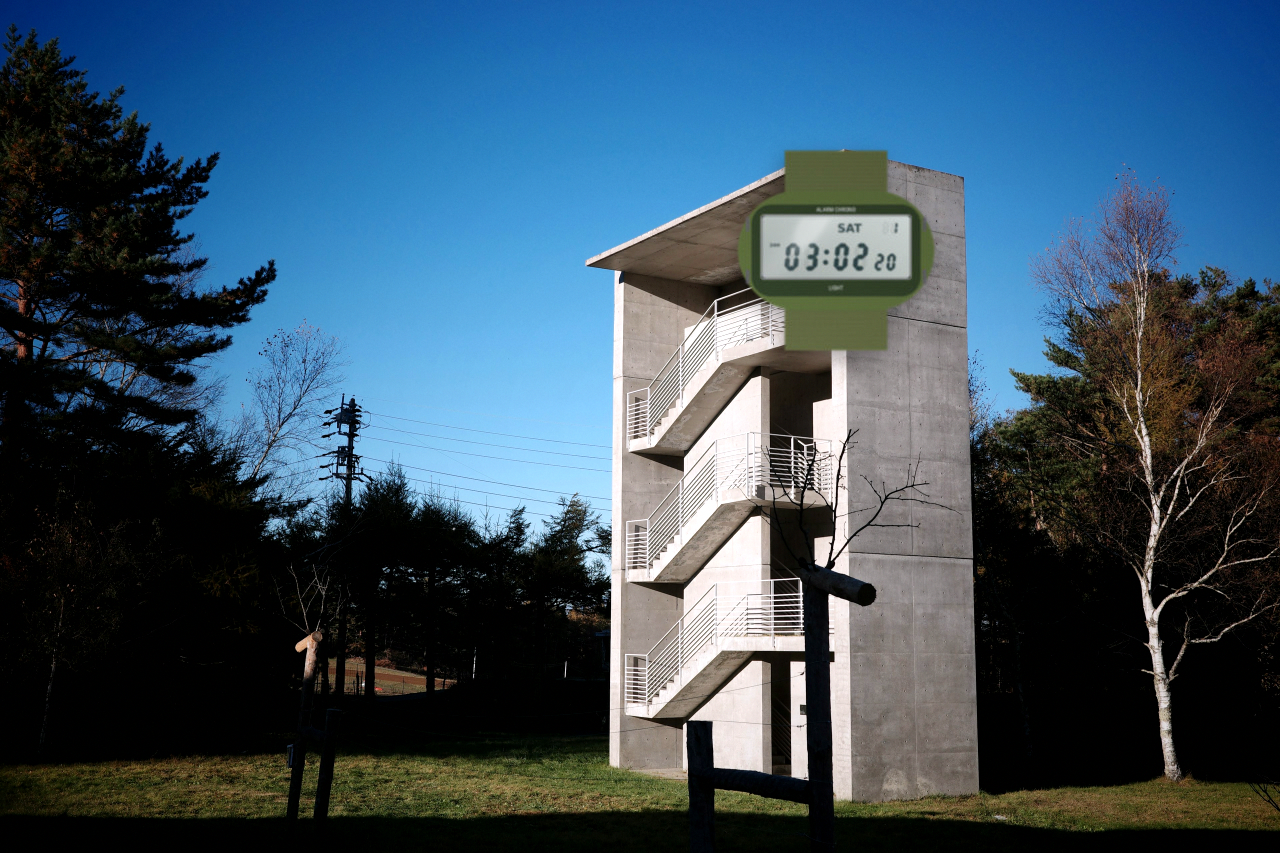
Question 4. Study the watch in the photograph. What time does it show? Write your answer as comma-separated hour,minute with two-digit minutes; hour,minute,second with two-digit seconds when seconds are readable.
3,02,20
